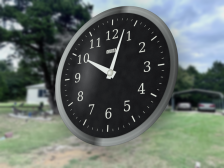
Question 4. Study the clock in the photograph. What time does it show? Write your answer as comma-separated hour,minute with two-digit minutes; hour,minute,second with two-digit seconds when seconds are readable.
10,03
